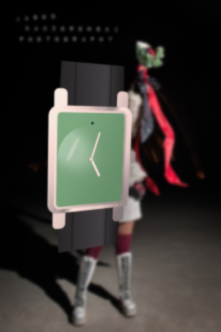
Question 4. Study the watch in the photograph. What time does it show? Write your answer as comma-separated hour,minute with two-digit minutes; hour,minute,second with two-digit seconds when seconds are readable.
5,03
